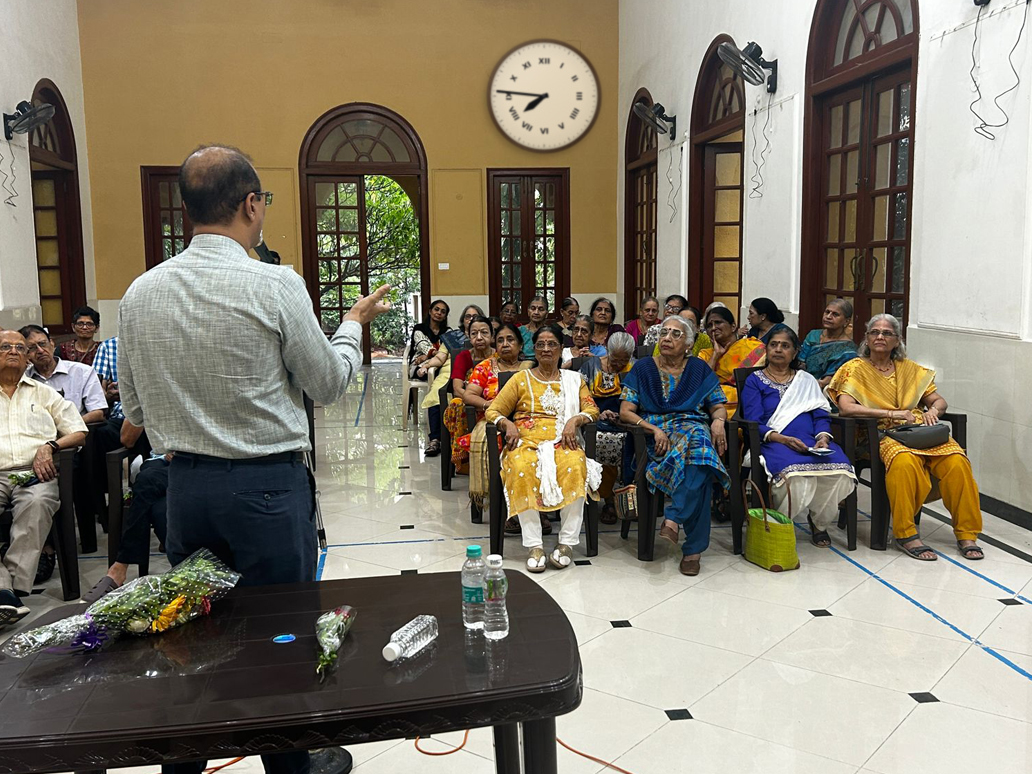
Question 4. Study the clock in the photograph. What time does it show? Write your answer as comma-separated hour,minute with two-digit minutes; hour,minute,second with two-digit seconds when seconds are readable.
7,46
